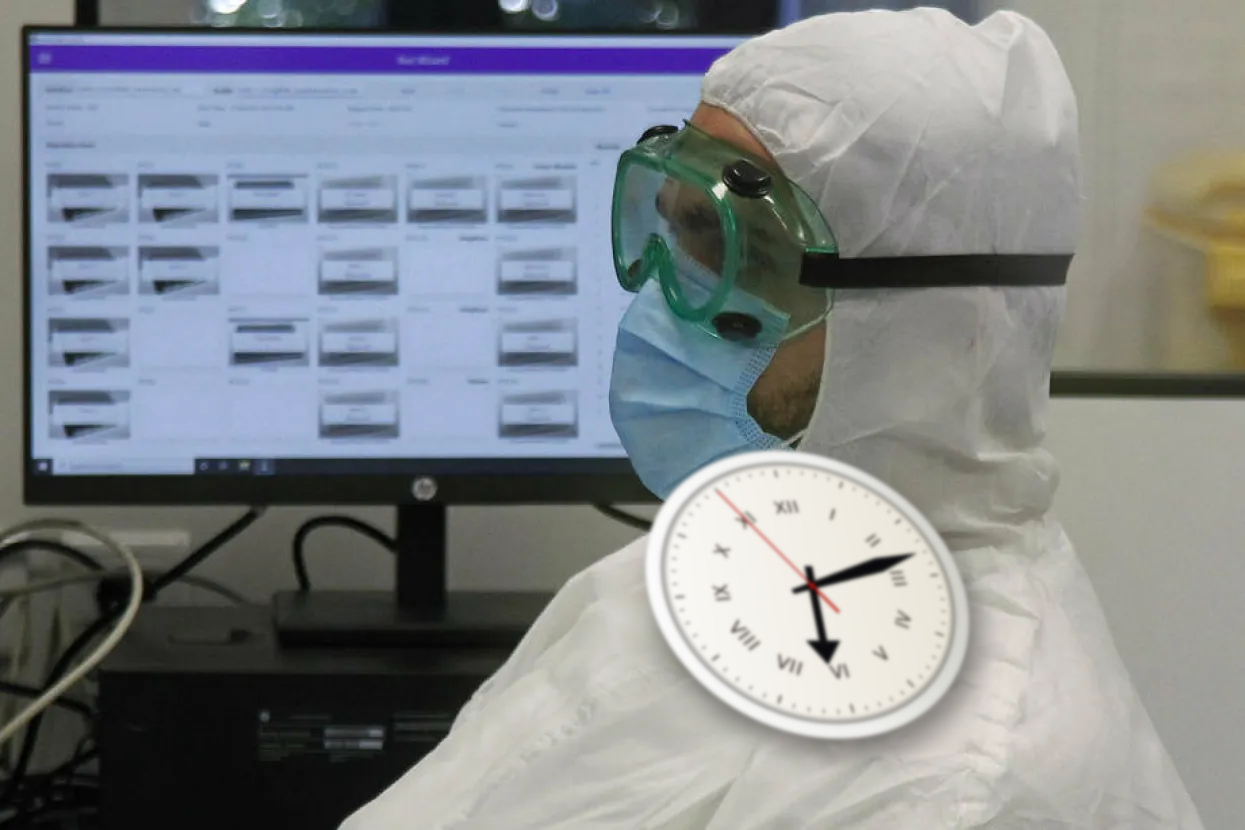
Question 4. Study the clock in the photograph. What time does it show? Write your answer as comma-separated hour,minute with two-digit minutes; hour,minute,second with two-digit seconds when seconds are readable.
6,12,55
